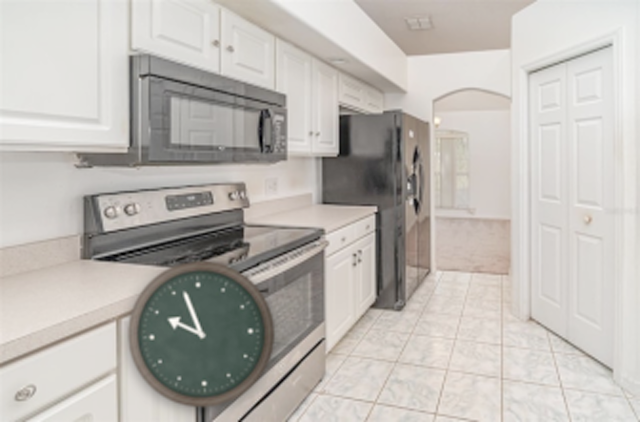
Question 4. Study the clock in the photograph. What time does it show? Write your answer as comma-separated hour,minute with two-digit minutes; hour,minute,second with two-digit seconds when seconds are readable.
9,57
